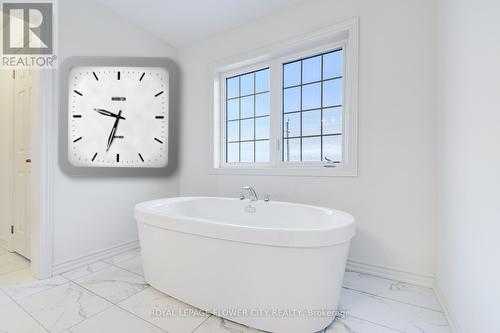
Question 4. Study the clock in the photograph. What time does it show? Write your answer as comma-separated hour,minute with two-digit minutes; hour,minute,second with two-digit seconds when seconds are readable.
9,33
